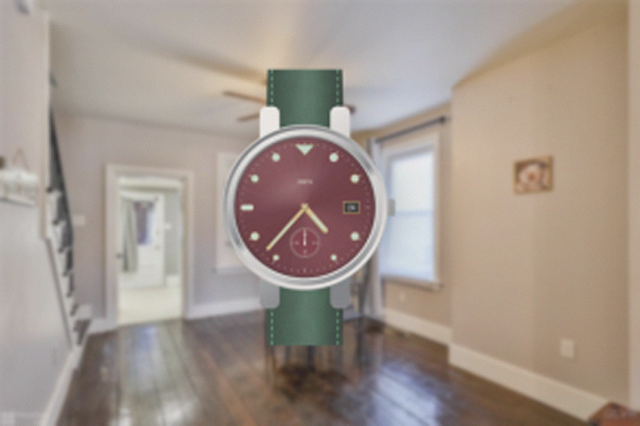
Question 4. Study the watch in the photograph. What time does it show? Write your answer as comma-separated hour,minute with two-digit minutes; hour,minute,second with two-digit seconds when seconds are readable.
4,37
